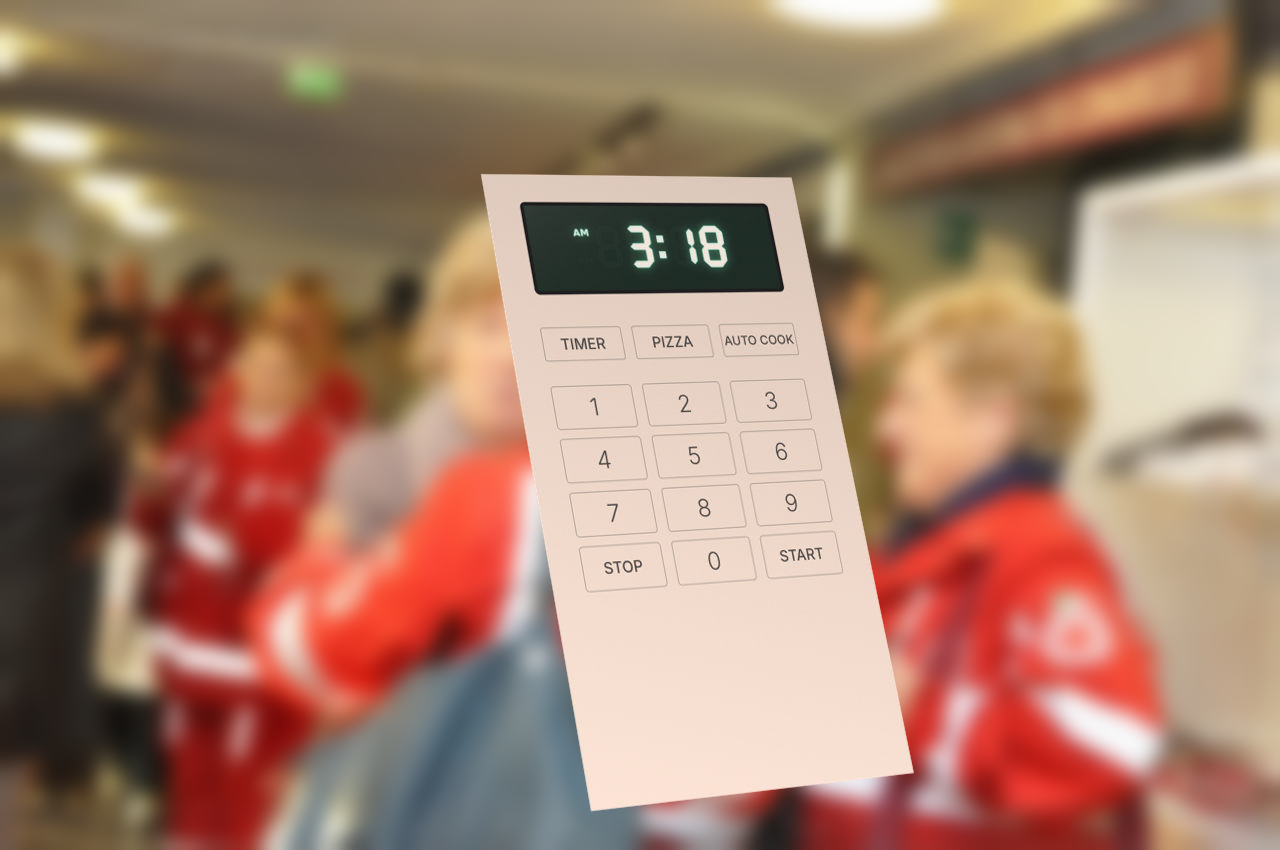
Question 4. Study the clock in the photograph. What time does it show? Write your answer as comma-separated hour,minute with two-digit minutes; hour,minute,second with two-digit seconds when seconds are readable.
3,18
